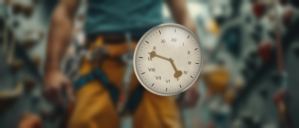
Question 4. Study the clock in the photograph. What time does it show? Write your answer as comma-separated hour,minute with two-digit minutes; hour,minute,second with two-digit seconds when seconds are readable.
4,47
